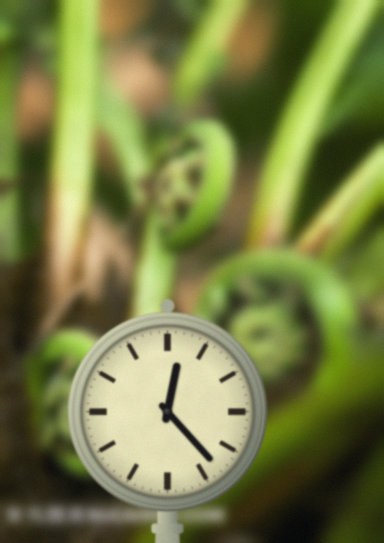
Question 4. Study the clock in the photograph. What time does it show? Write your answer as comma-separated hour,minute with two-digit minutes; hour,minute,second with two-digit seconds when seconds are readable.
12,23
